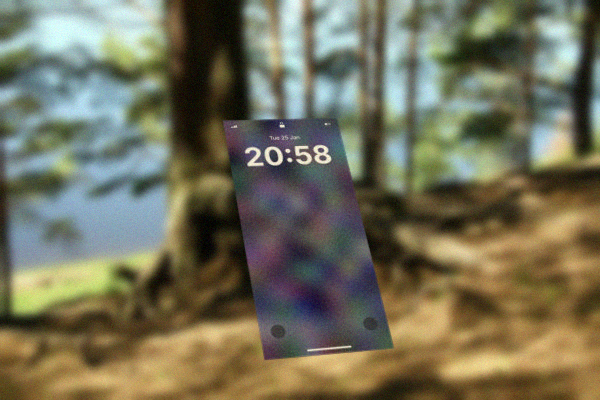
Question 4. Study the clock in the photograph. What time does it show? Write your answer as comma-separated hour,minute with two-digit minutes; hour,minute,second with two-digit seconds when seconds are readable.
20,58
